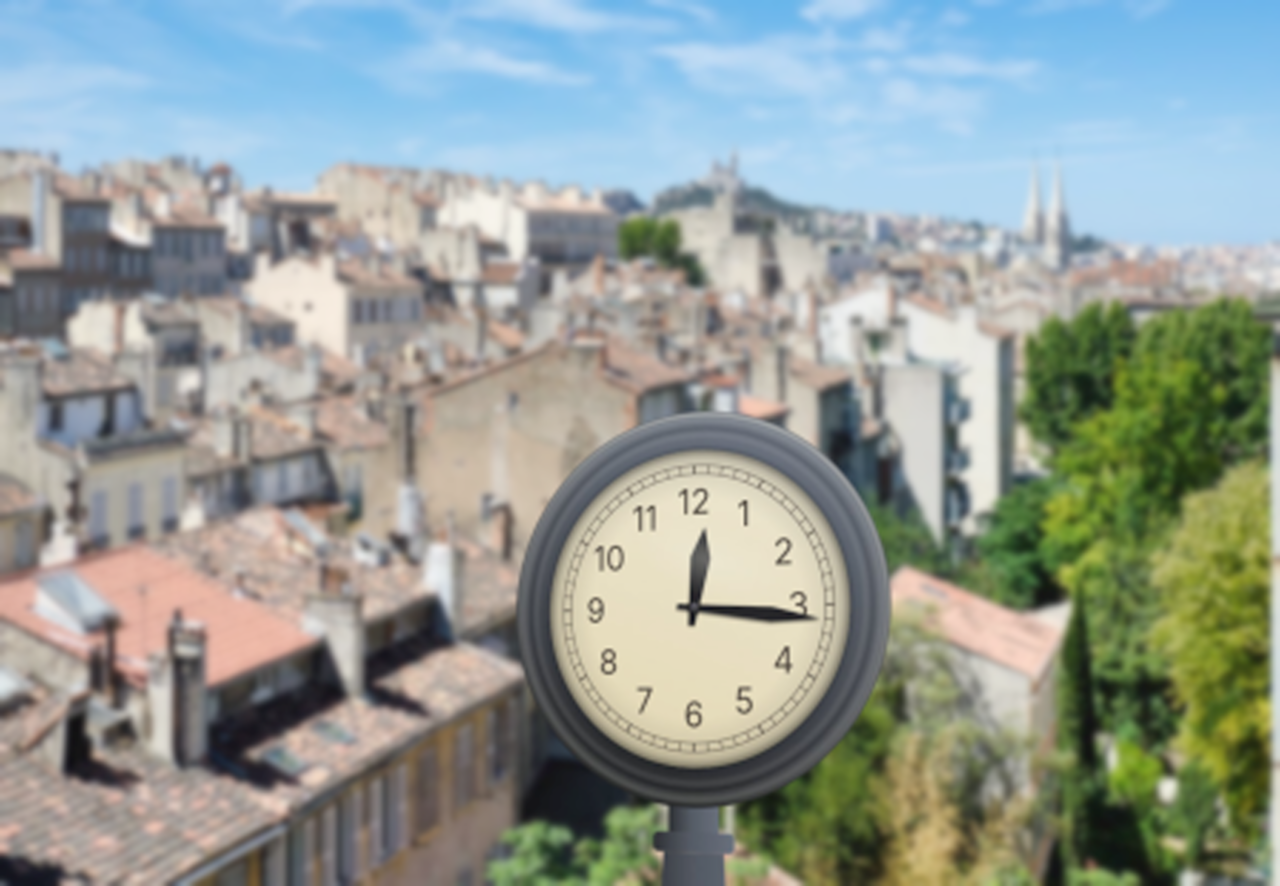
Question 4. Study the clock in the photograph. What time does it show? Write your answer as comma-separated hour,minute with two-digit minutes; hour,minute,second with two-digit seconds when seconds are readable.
12,16
